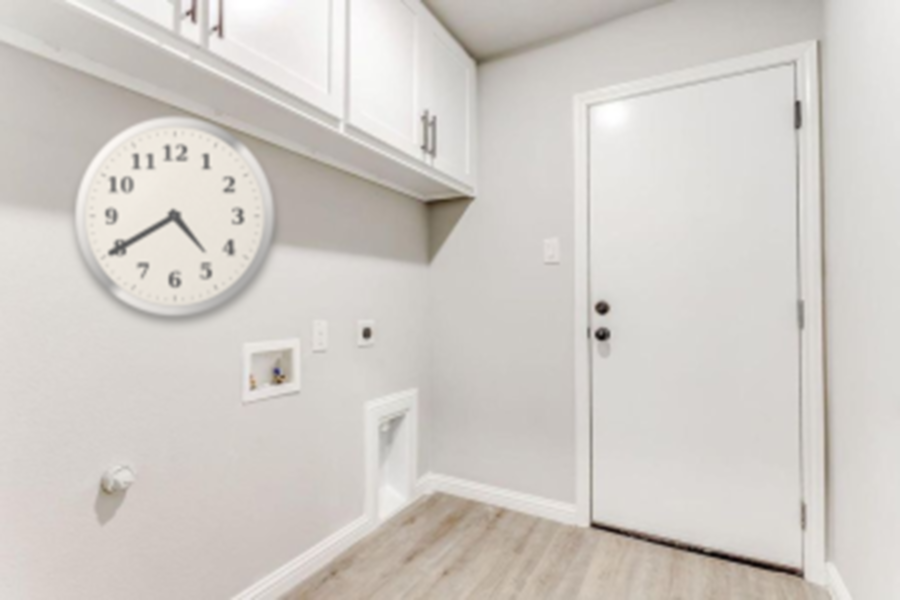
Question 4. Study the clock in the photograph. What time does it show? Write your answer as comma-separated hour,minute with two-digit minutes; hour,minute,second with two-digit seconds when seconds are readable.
4,40
